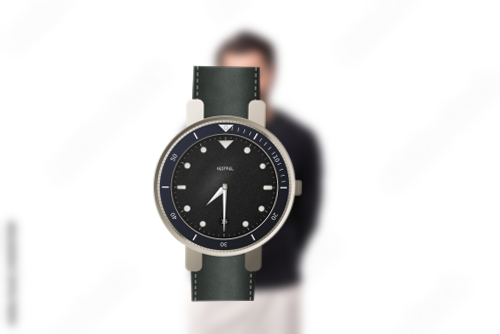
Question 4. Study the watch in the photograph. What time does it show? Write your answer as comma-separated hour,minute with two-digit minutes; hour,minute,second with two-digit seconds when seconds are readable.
7,30
